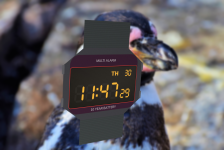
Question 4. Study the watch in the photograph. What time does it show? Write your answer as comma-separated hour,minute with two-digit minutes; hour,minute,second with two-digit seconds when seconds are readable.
11,47,29
